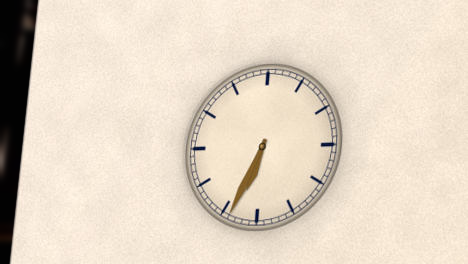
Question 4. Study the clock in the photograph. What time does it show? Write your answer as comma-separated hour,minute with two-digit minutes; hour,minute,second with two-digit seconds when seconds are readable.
6,34
